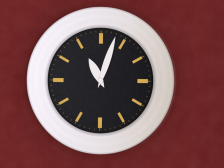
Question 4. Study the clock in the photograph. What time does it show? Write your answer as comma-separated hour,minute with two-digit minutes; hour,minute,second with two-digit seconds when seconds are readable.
11,03
